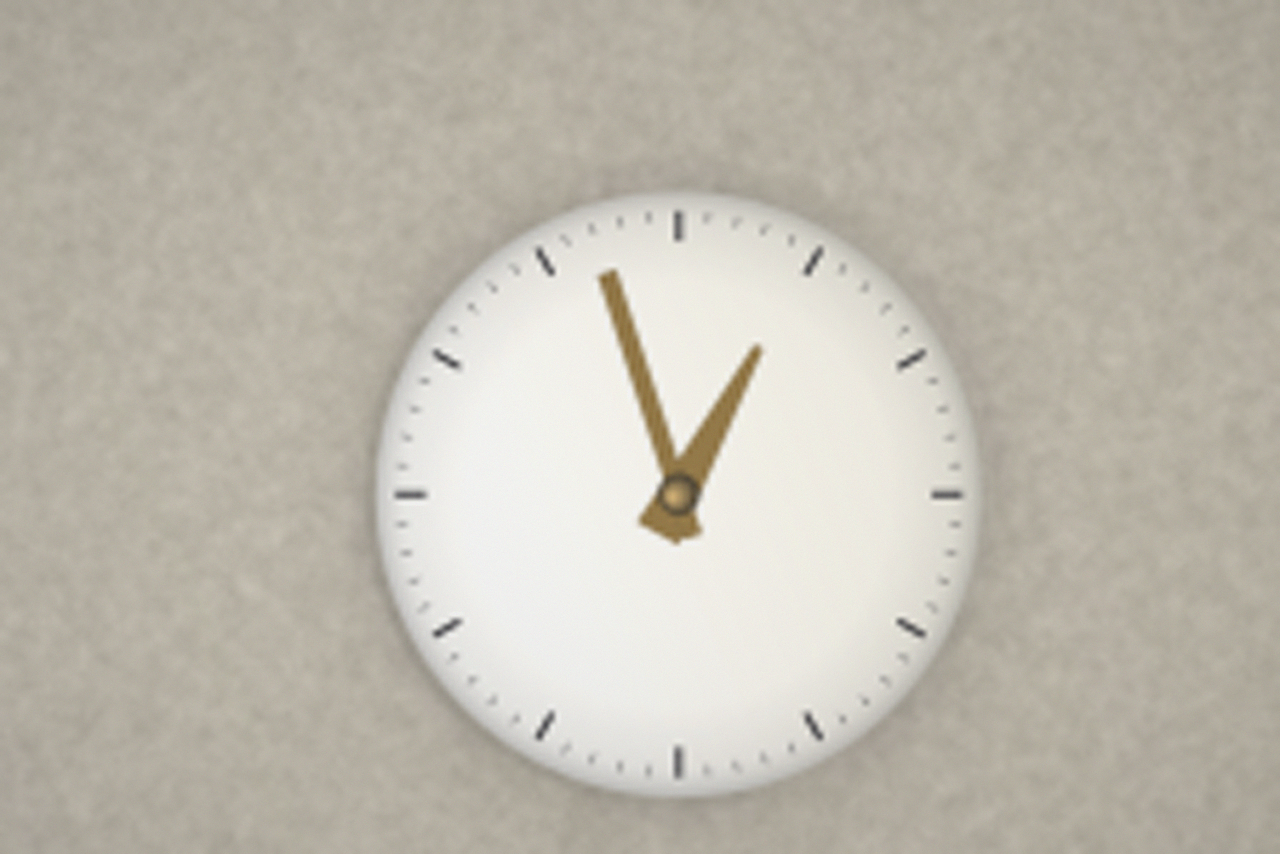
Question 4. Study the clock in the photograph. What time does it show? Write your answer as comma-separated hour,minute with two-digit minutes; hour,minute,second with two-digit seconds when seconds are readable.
12,57
